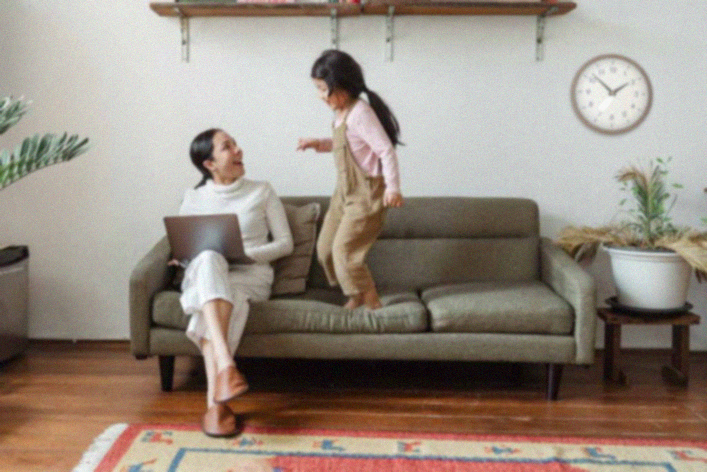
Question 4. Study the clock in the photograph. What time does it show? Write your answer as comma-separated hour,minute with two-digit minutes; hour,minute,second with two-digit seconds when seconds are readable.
1,52
